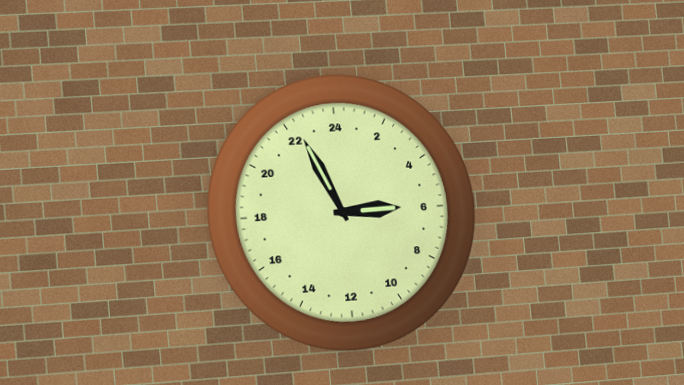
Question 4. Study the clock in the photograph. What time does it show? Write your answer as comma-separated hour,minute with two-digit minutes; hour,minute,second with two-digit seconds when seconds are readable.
5,56
